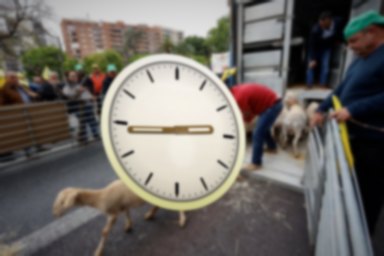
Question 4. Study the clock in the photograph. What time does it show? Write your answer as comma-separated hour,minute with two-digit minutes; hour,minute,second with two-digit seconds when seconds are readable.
2,44
